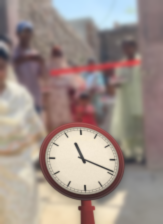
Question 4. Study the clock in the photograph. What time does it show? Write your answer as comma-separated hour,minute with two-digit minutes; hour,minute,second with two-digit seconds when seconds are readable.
11,19
